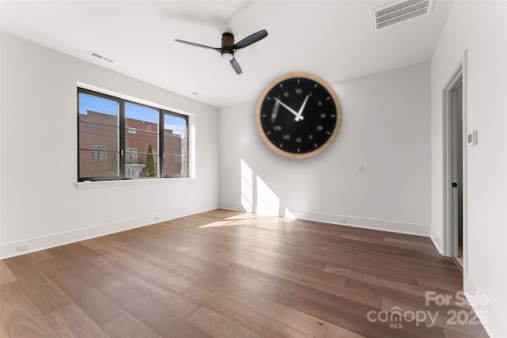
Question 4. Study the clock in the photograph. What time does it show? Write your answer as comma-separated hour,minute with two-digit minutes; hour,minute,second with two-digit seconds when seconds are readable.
12,51
